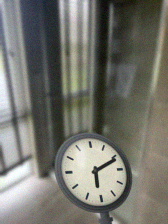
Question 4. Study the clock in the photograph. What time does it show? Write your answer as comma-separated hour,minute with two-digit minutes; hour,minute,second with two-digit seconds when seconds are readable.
6,11
